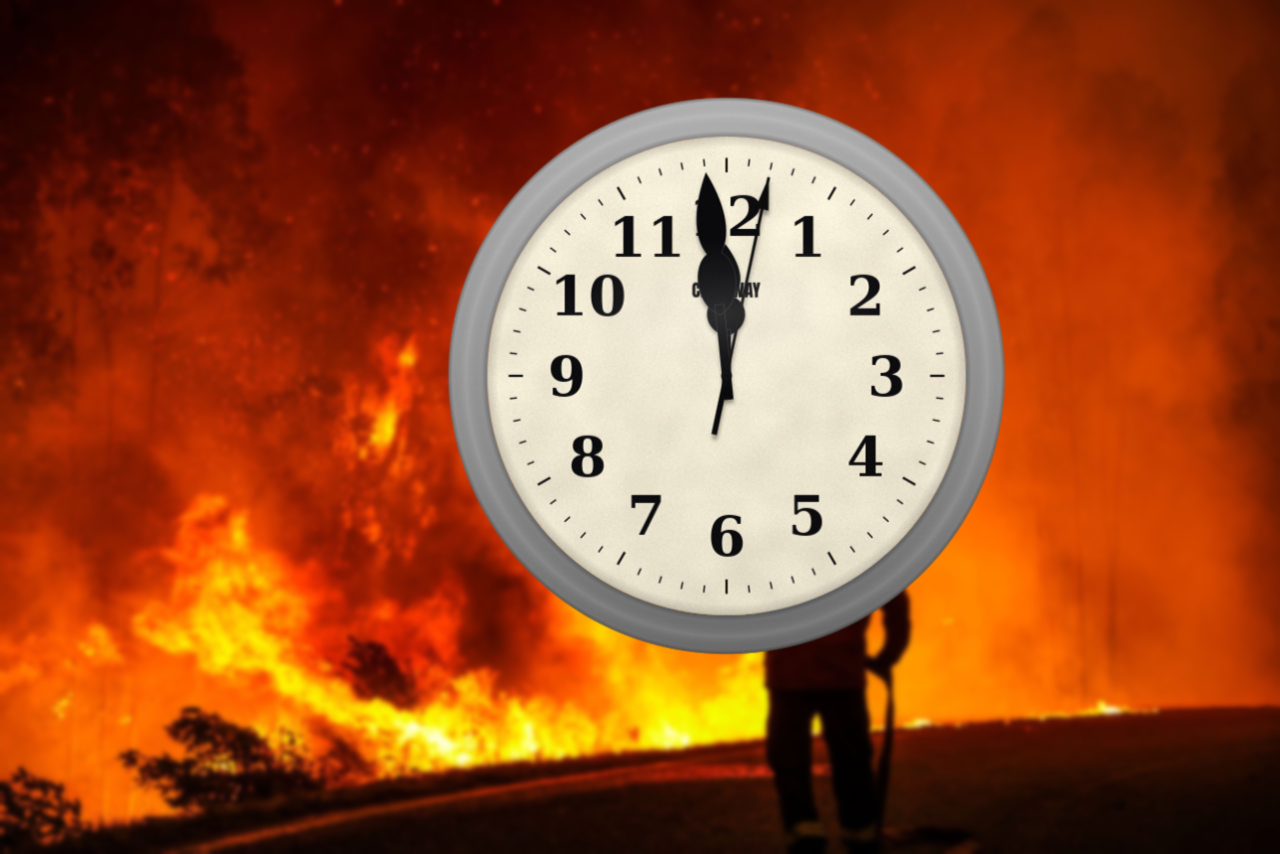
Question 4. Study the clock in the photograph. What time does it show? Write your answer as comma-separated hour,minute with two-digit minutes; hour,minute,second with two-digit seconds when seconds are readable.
11,59,02
